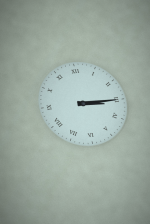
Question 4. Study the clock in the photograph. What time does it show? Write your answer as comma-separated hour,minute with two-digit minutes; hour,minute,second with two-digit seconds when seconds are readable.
3,15
